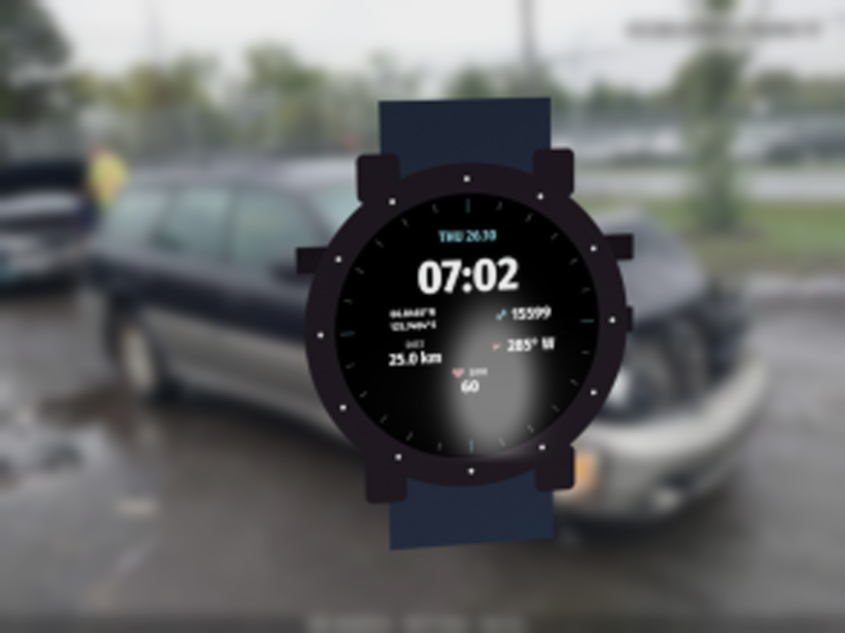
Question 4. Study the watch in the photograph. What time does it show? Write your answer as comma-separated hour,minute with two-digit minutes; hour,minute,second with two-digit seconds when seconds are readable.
7,02
